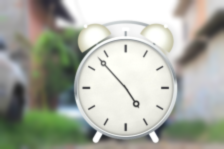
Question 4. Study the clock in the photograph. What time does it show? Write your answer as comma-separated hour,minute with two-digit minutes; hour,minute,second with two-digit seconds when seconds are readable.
4,53
